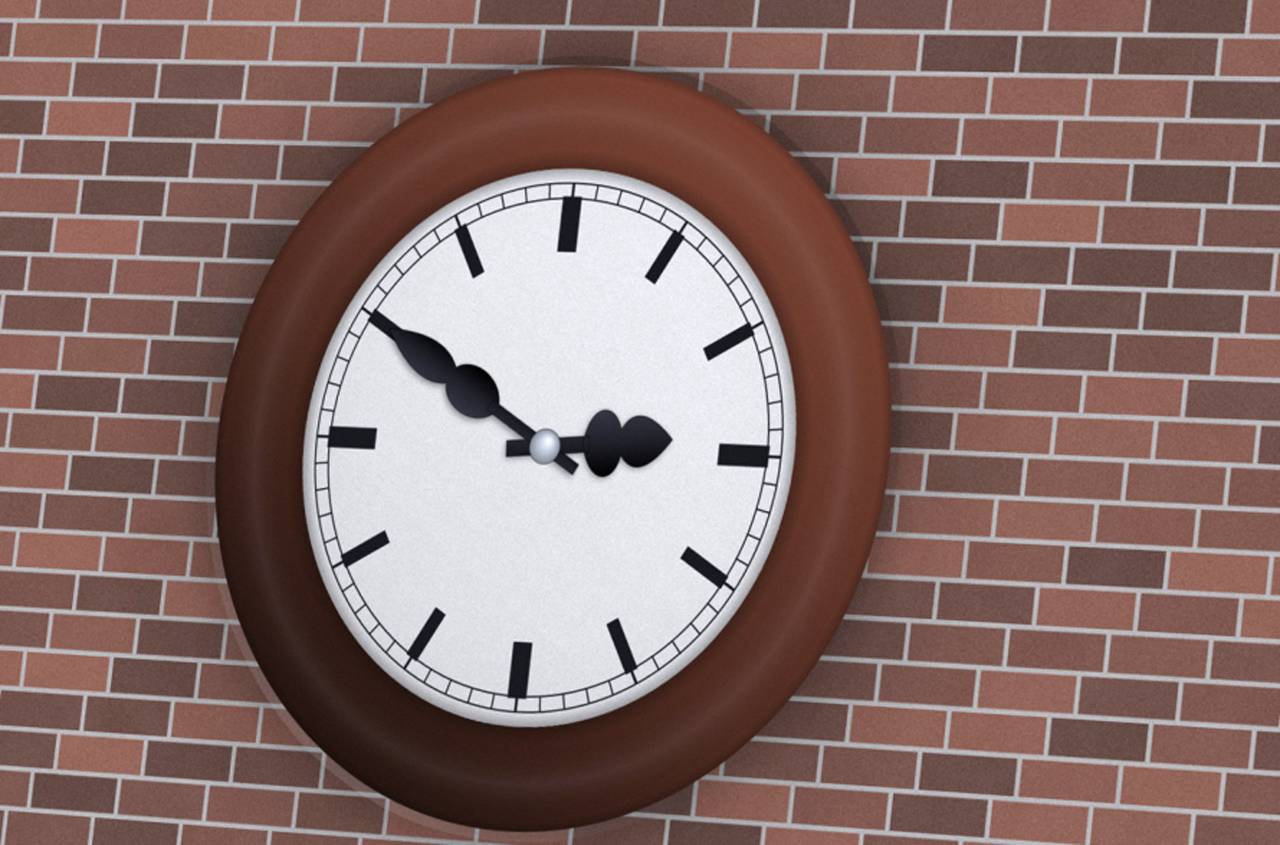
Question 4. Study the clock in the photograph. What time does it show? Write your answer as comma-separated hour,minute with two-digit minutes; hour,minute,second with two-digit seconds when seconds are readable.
2,50
